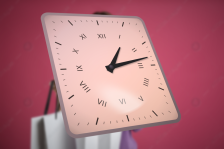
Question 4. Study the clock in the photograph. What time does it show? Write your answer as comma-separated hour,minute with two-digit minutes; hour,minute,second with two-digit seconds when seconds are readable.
1,13
